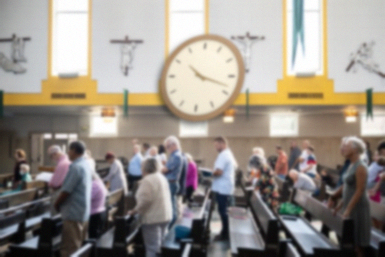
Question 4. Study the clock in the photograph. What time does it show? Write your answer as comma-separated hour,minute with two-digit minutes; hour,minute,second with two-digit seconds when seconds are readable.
10,18
